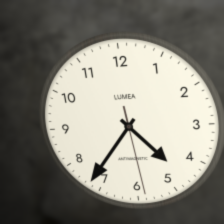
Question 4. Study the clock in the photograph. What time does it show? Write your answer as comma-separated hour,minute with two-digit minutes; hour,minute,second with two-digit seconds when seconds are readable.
4,36,29
